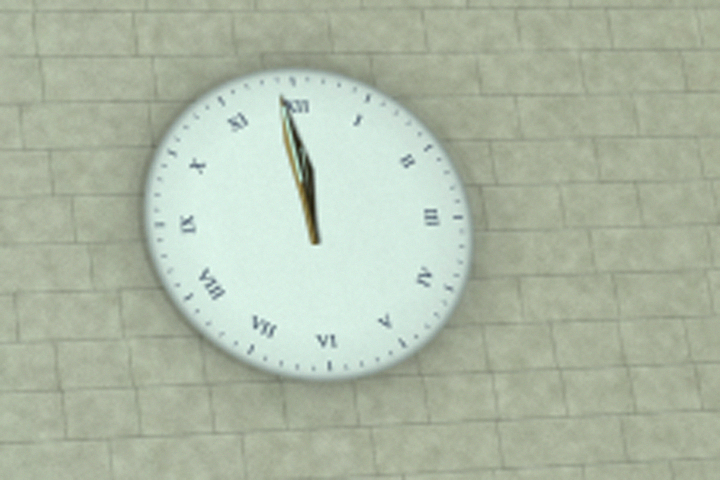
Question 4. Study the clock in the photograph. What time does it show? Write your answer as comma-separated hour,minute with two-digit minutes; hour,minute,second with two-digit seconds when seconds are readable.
11,59
